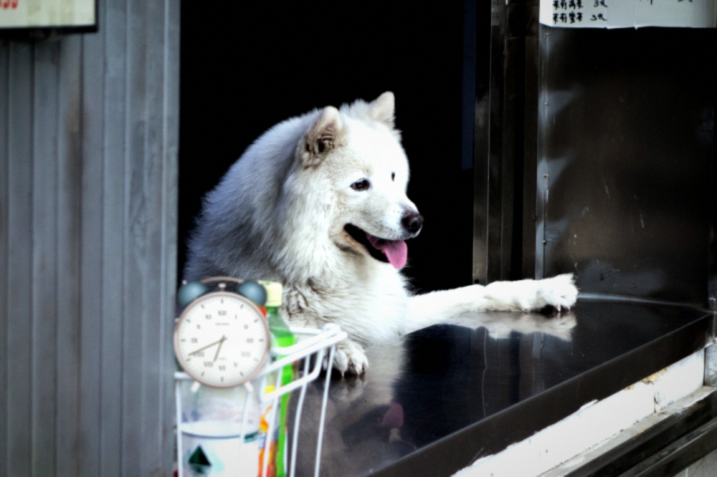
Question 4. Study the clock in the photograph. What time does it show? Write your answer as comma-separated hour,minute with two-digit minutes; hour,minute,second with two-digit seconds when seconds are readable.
6,41
